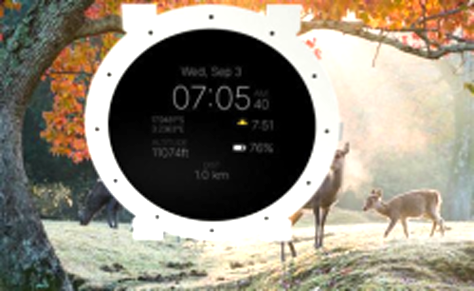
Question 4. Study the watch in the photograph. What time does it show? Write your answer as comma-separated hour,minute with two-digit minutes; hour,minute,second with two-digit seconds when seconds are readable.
7,05
